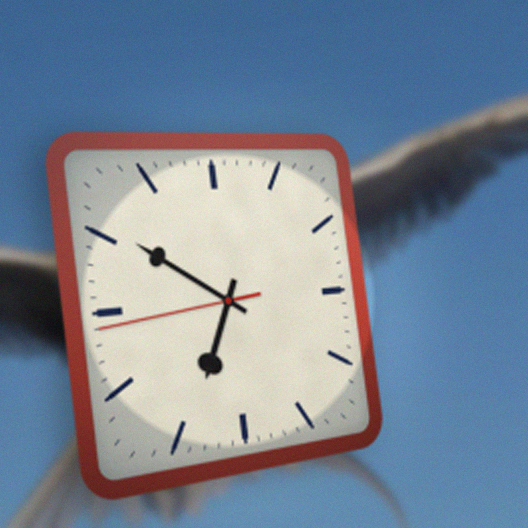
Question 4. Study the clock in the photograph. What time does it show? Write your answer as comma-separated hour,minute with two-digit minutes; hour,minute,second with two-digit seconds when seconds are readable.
6,50,44
